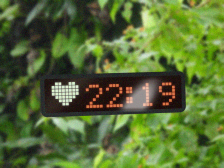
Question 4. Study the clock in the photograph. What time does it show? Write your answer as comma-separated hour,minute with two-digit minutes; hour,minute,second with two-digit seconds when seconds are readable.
22,19
